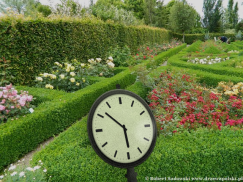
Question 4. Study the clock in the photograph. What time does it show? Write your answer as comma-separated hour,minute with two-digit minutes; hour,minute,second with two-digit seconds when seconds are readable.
5,52
